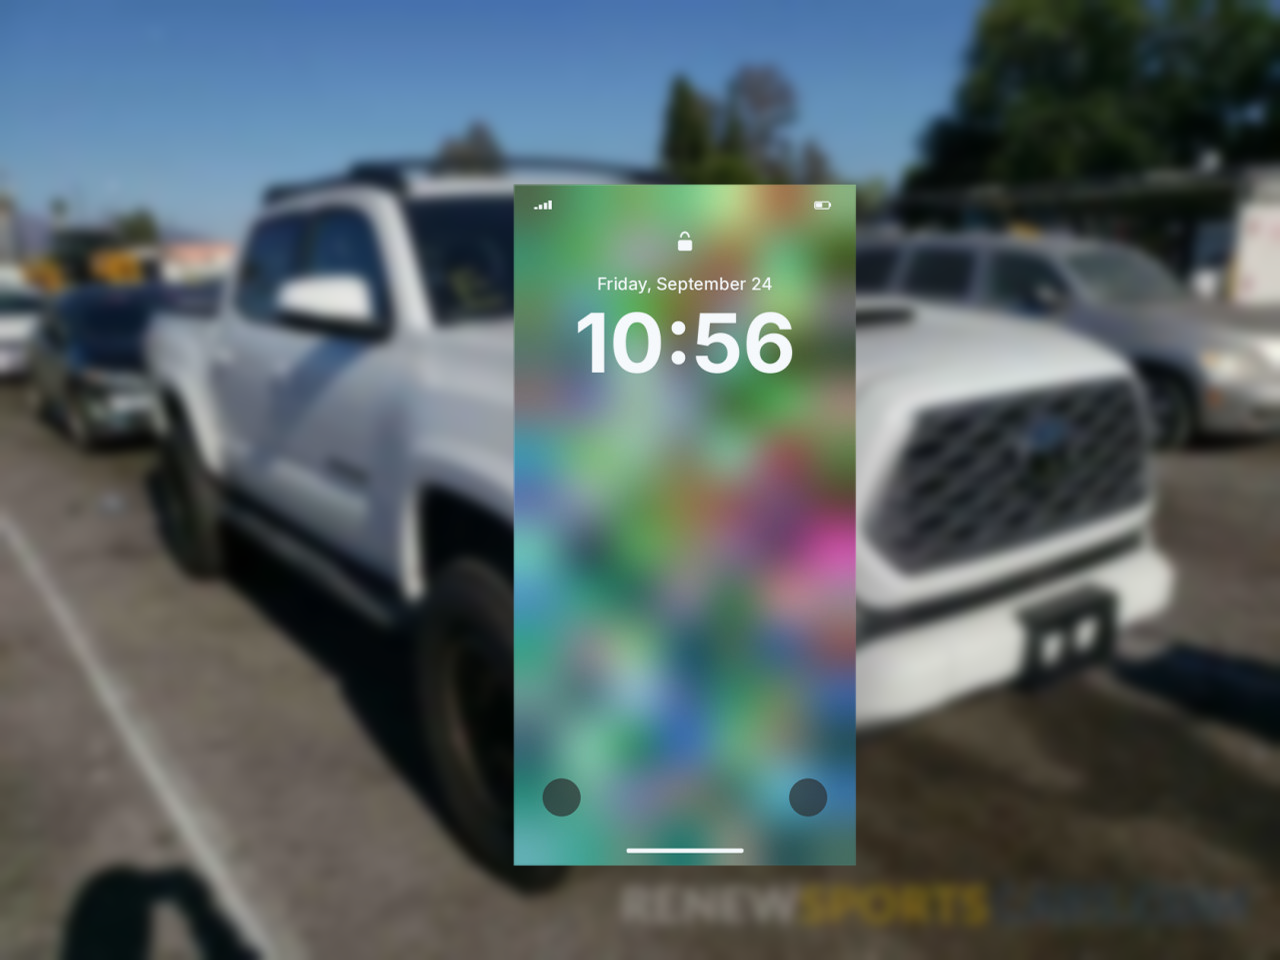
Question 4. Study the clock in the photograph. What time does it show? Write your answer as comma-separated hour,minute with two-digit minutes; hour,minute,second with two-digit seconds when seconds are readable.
10,56
